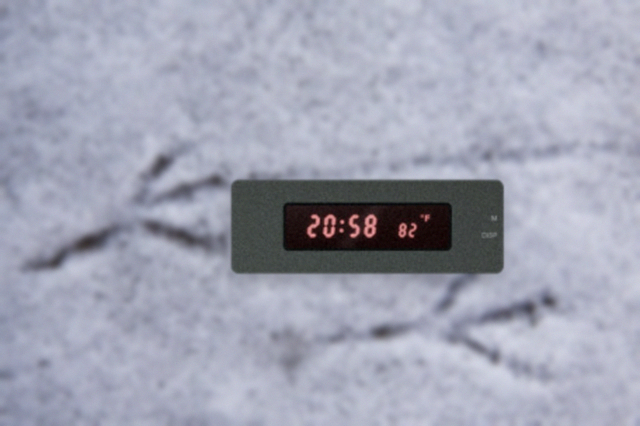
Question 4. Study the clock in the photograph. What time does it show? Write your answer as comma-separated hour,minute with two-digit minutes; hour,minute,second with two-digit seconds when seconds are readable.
20,58
